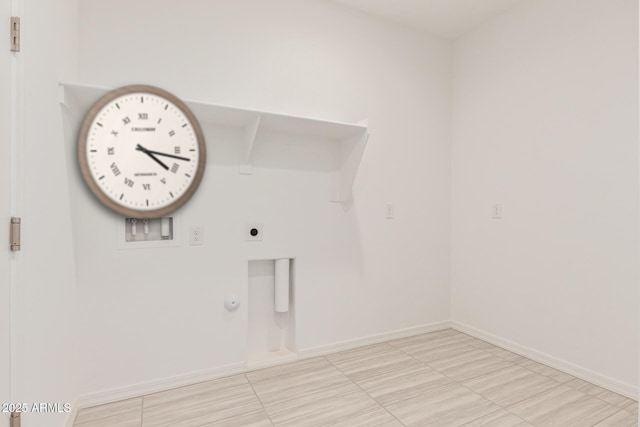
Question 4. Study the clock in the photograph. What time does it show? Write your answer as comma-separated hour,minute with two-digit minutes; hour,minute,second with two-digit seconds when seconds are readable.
4,17
